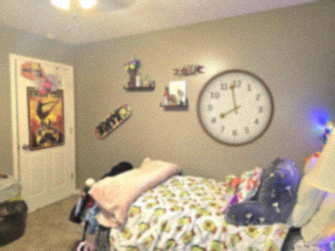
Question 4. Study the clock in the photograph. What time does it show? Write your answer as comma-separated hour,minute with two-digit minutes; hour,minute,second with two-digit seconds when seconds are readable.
7,58
